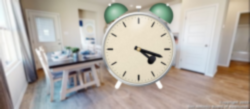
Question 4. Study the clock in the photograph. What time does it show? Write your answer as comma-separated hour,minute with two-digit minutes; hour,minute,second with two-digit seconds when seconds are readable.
4,18
